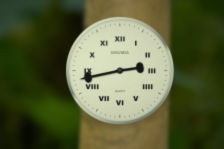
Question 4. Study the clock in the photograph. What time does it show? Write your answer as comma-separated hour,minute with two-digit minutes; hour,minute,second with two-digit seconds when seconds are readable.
2,43
